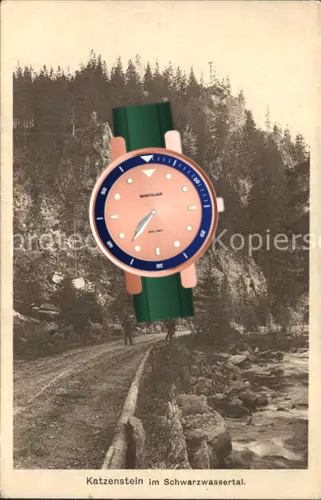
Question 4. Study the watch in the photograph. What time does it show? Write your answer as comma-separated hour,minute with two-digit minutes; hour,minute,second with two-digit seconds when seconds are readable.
7,37
